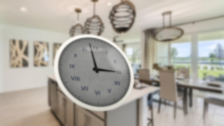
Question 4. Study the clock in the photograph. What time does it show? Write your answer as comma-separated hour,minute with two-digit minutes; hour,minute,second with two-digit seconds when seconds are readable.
2,58
